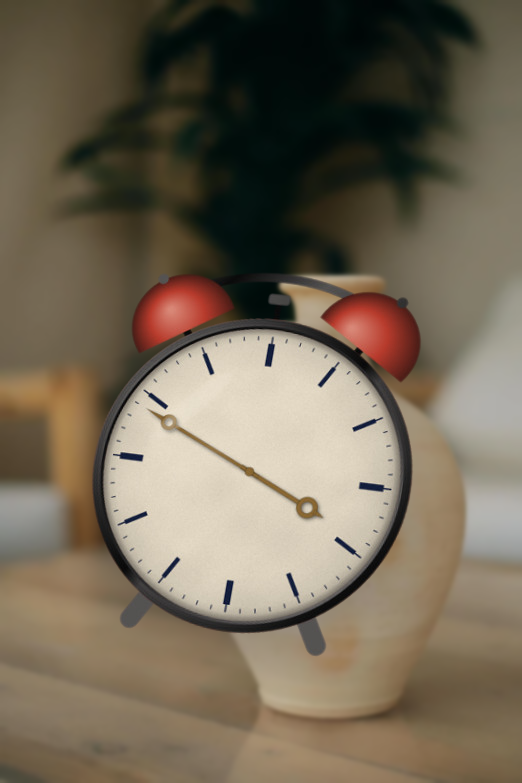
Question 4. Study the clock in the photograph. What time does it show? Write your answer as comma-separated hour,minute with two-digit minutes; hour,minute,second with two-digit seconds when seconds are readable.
3,49
